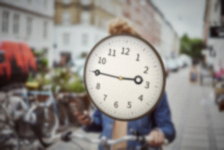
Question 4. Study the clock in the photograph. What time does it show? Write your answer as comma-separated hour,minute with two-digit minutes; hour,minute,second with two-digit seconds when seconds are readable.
2,45
